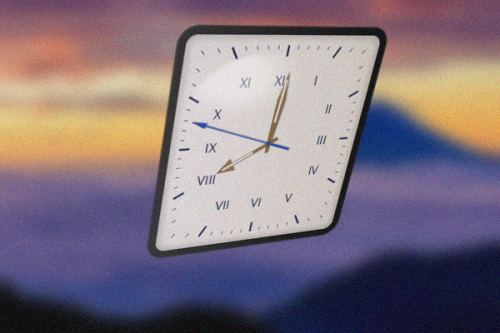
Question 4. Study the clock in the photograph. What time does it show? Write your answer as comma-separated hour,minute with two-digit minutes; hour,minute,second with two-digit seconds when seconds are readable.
8,00,48
